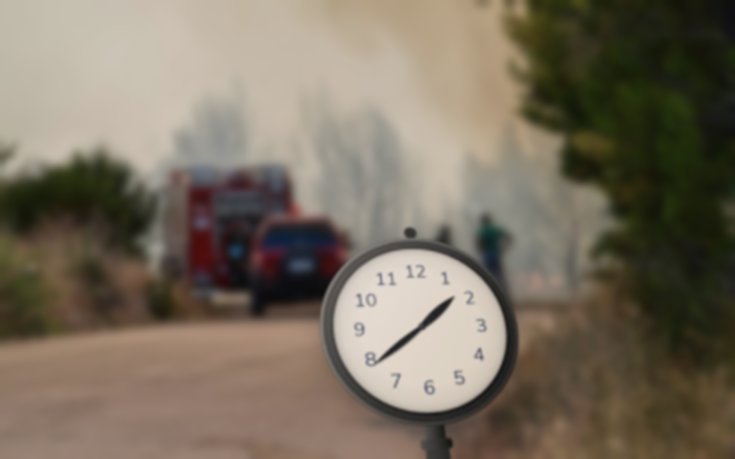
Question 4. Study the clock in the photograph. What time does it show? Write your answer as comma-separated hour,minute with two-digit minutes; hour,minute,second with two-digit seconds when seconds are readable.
1,39
